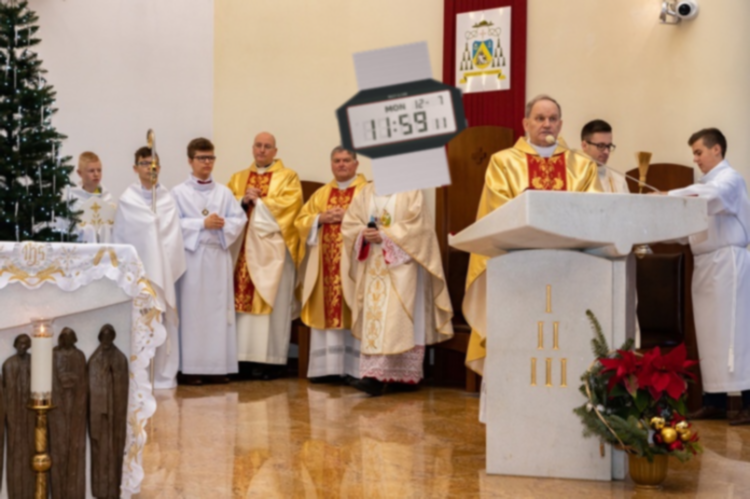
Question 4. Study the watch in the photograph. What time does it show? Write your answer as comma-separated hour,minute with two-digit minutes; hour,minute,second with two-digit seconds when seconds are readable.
11,59
